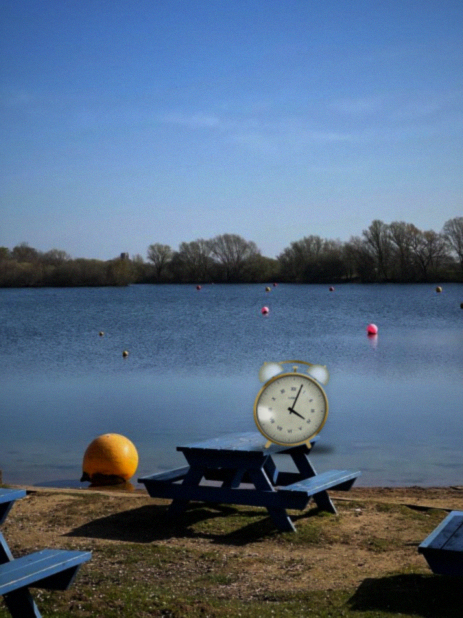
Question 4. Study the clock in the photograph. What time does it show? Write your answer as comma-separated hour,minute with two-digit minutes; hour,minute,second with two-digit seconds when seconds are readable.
4,03
